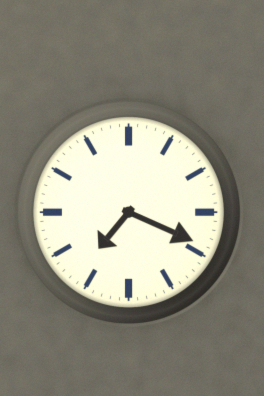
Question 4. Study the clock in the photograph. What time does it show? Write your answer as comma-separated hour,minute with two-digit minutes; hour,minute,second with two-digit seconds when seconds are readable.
7,19
